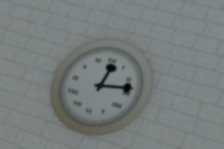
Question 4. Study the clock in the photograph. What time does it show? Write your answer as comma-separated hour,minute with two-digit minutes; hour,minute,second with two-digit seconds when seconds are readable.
12,13
